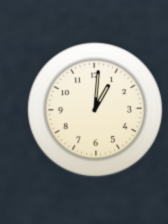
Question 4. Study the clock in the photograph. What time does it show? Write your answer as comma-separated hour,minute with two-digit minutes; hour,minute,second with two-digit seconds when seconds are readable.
1,01
